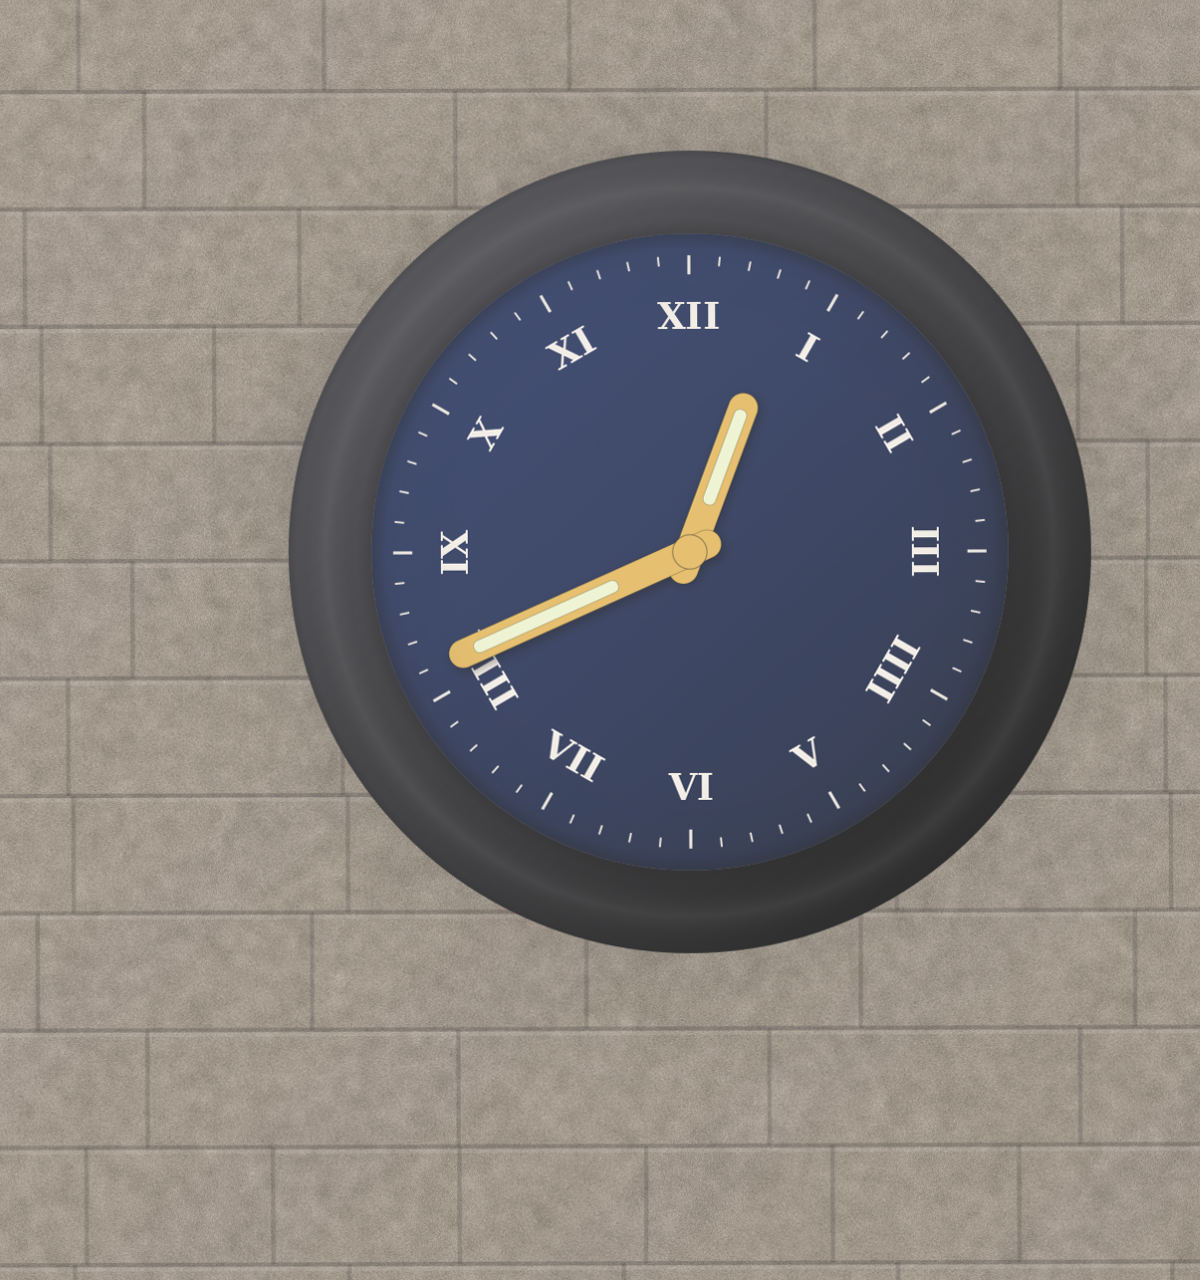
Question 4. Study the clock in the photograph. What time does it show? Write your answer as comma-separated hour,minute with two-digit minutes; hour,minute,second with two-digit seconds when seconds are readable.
12,41
